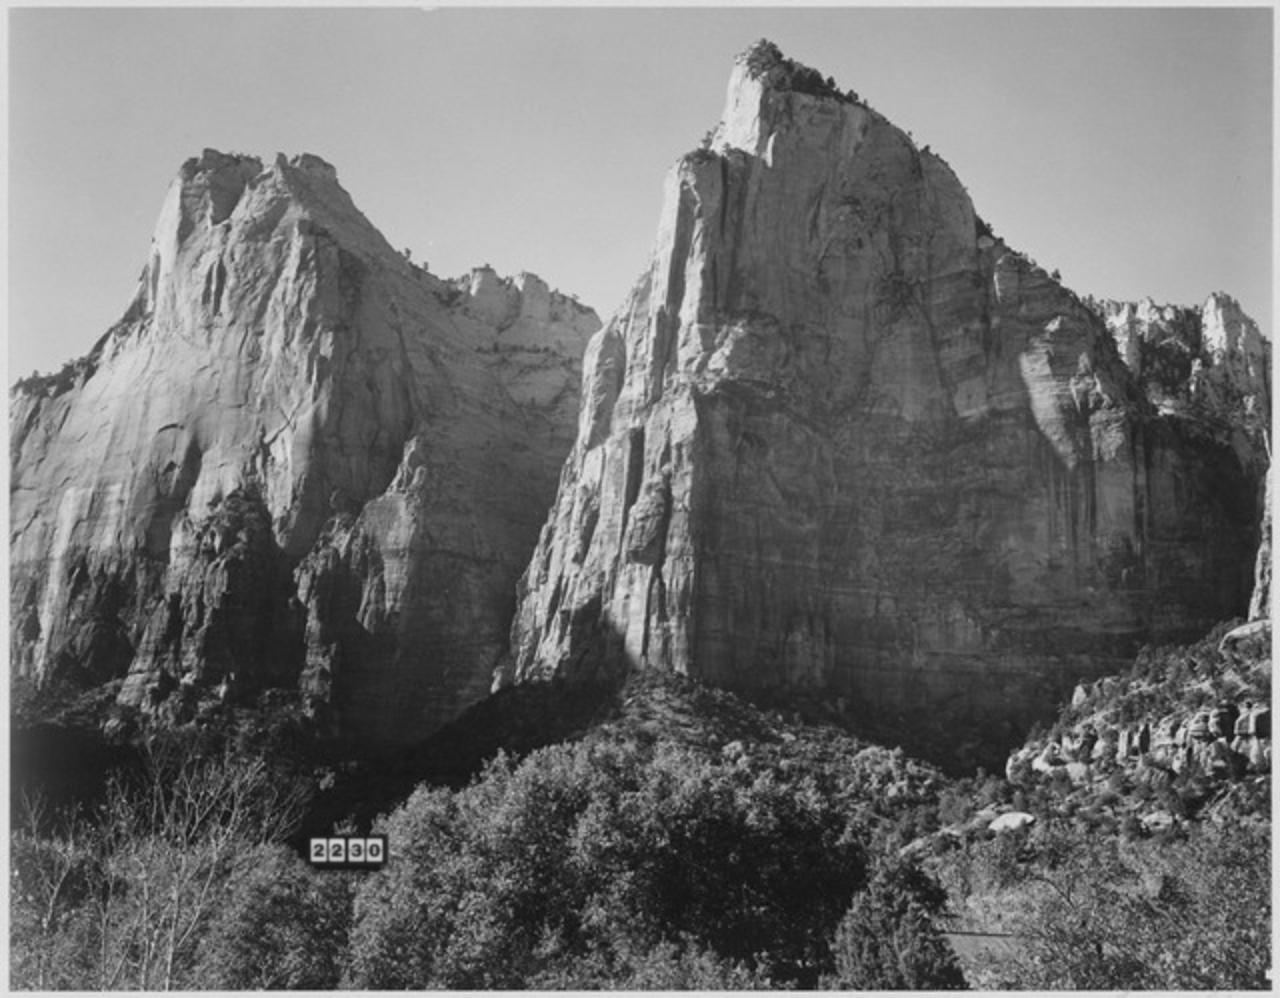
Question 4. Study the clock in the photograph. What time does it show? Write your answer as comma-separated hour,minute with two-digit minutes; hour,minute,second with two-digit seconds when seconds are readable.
22,30
